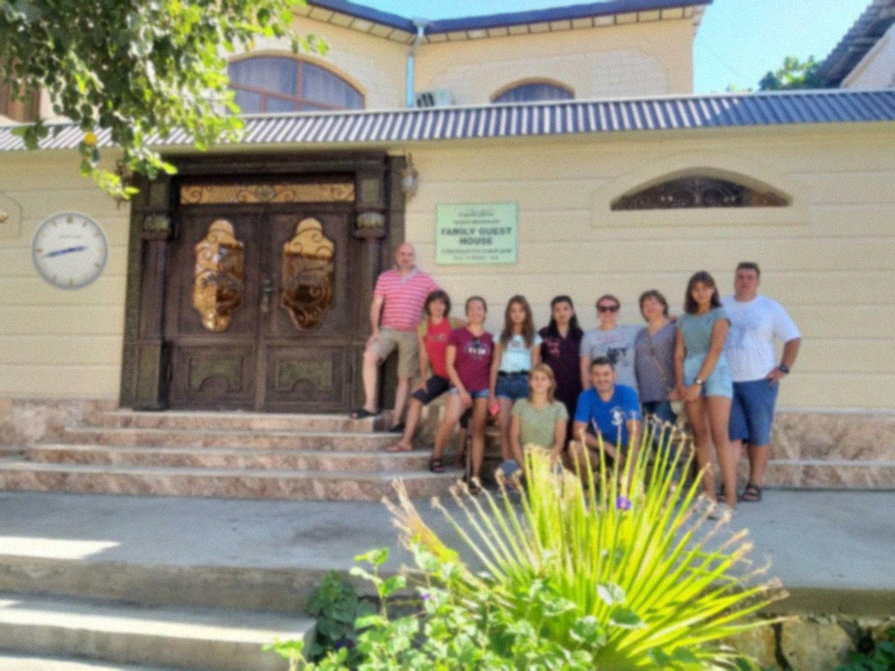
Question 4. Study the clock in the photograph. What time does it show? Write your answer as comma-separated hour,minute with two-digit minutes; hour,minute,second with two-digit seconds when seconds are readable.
2,43
